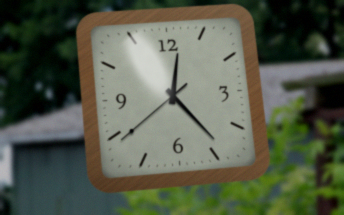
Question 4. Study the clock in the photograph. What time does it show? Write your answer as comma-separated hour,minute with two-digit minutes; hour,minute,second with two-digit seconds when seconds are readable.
12,23,39
